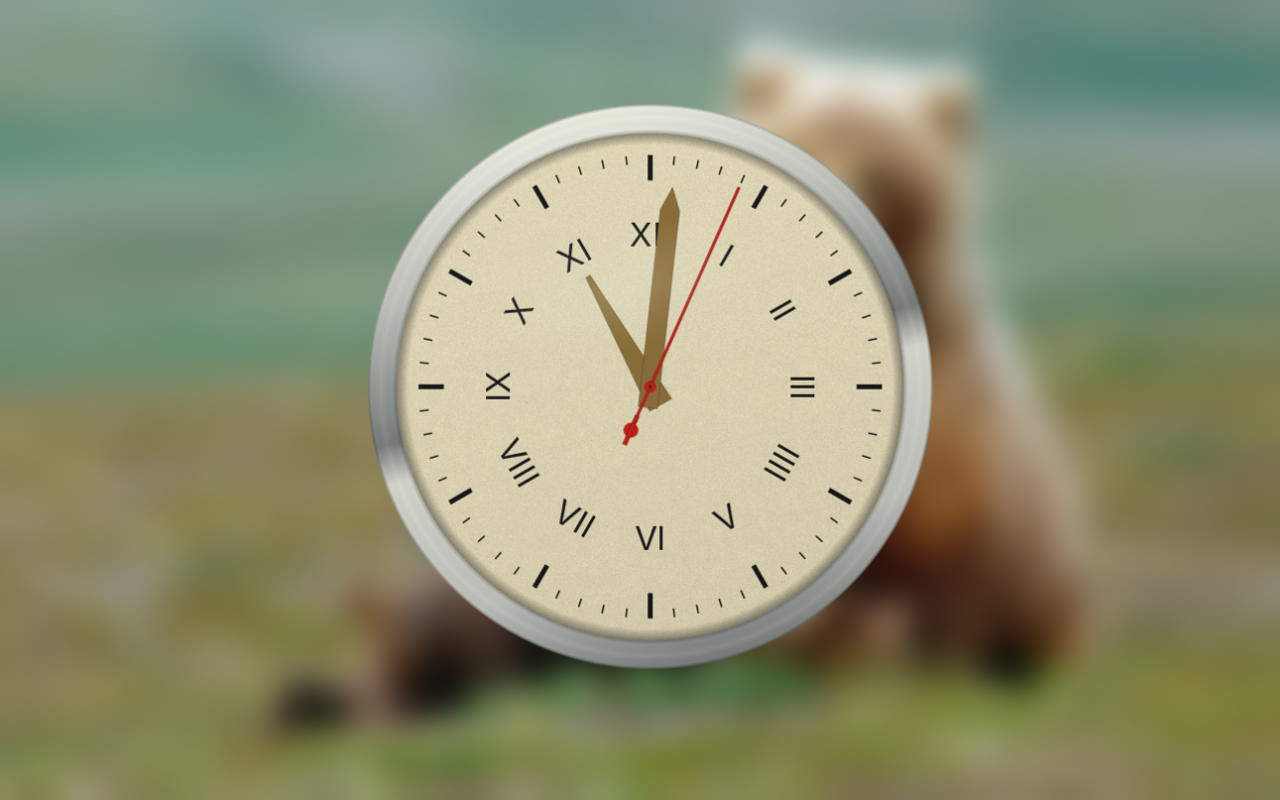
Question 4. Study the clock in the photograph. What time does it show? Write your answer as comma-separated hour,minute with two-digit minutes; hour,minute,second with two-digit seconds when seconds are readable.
11,01,04
